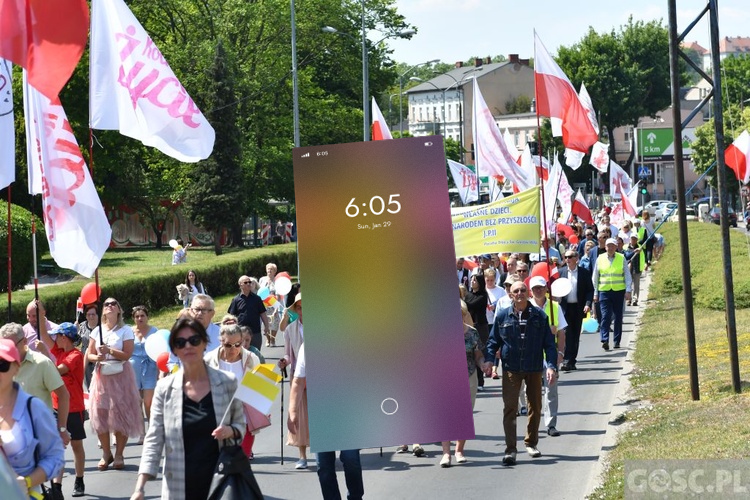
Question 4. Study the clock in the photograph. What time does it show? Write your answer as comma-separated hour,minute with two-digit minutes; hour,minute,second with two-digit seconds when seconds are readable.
6,05
